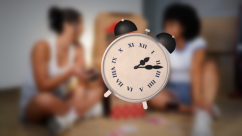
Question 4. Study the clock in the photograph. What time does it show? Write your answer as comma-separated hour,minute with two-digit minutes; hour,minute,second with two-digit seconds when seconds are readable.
1,12
